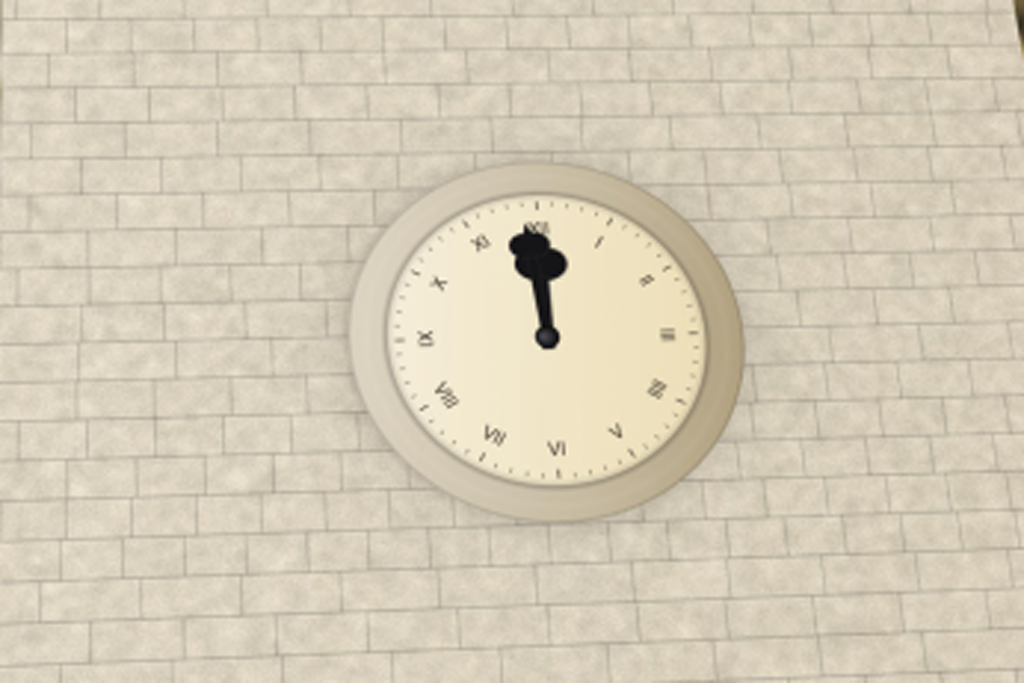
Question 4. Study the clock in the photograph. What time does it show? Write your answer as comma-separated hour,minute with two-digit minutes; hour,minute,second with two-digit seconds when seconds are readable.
11,59
